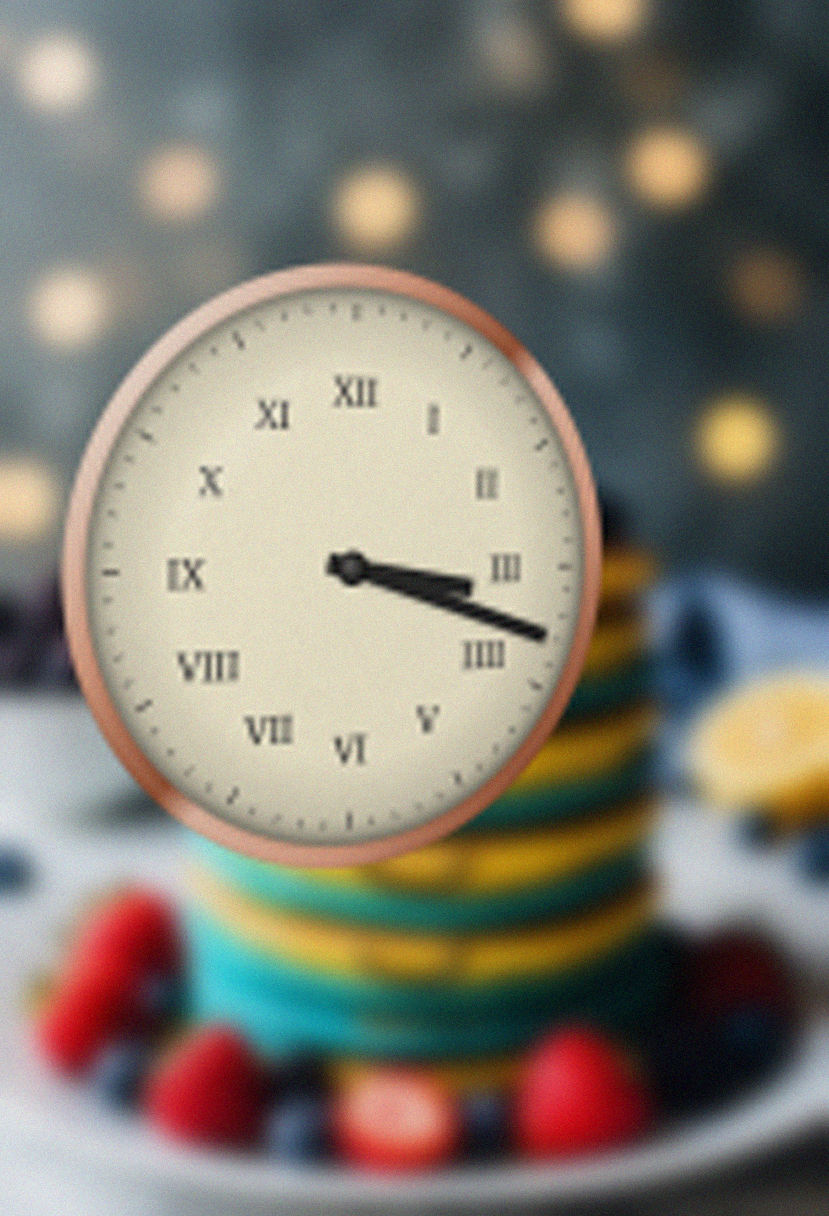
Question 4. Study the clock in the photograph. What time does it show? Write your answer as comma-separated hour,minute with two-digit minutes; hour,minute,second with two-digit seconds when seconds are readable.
3,18
